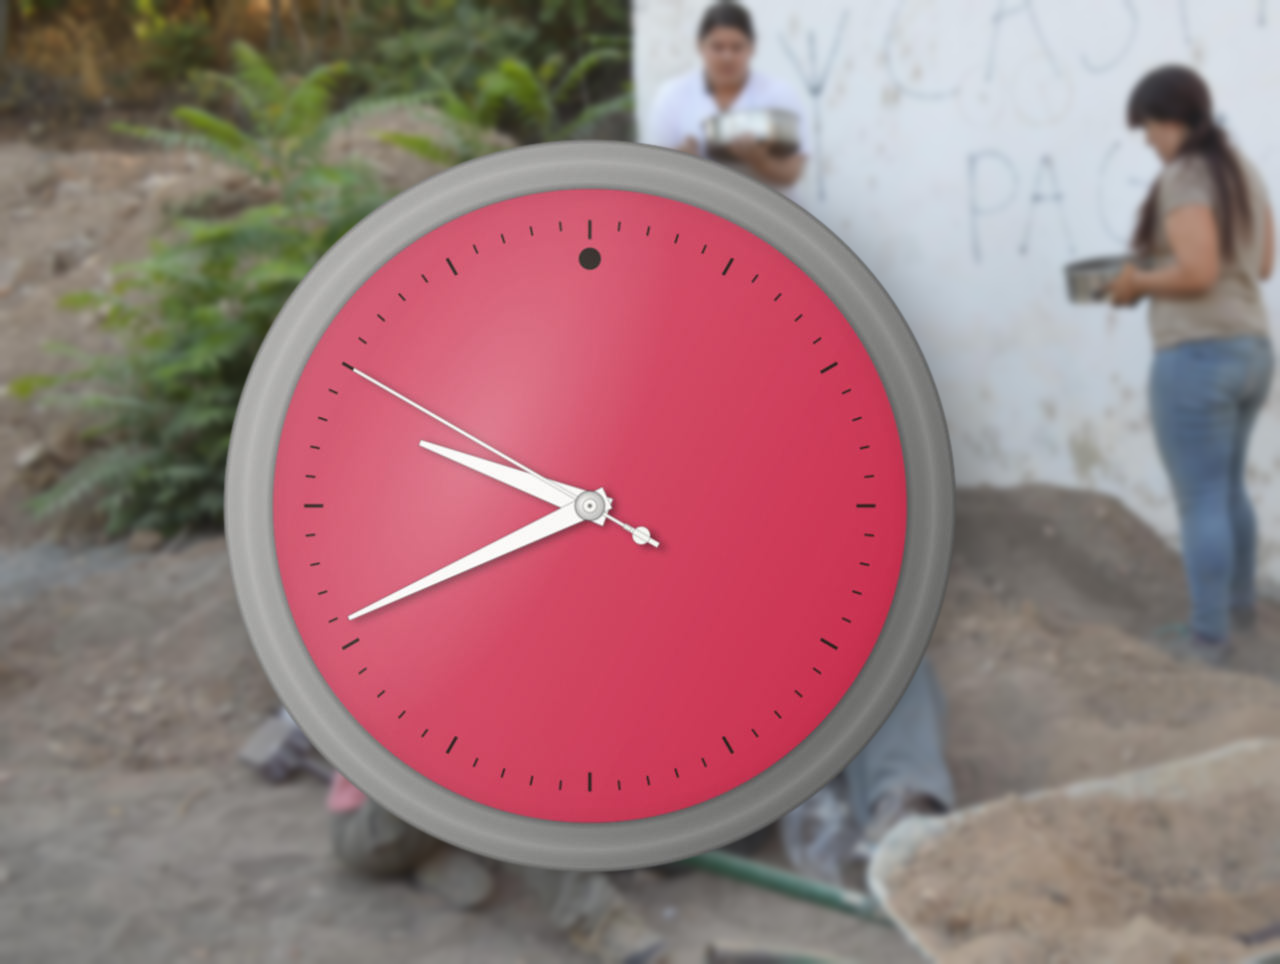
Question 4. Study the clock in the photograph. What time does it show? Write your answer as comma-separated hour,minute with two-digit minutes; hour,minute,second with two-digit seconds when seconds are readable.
9,40,50
